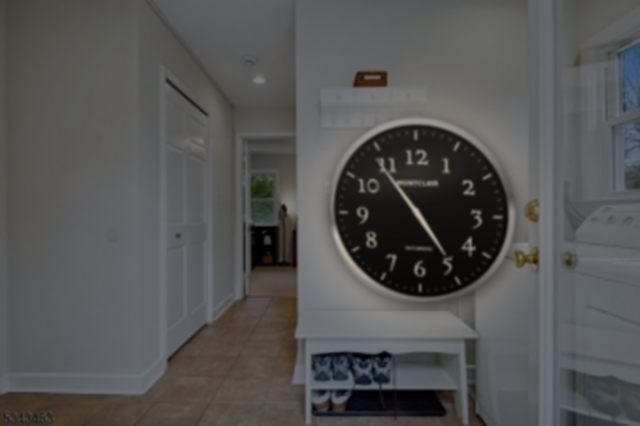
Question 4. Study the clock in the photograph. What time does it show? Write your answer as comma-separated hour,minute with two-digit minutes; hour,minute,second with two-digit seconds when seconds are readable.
4,54
